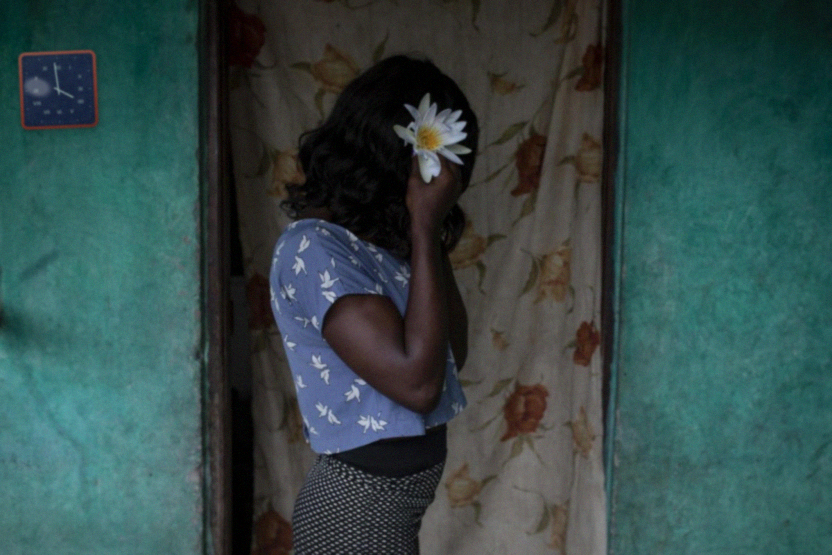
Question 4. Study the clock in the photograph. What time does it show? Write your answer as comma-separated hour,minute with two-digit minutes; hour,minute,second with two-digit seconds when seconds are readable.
3,59
